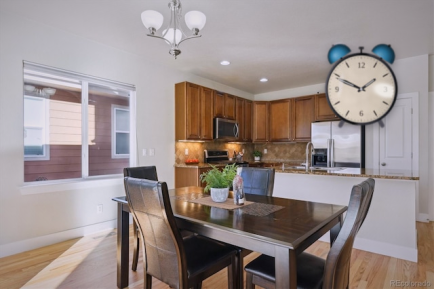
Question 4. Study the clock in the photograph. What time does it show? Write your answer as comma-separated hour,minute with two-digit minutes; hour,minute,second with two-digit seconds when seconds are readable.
1,49
